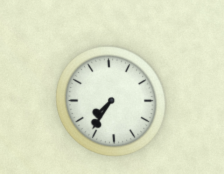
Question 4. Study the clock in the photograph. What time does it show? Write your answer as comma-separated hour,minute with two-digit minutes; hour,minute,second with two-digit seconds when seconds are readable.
7,36
